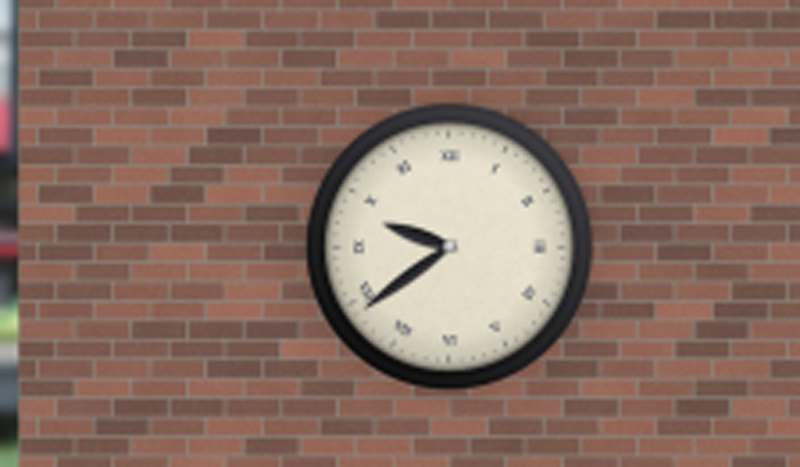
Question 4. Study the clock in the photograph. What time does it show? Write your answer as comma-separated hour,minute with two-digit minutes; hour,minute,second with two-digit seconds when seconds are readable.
9,39
